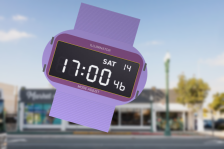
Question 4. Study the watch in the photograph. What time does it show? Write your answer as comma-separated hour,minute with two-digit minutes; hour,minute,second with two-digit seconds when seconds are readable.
17,00,46
